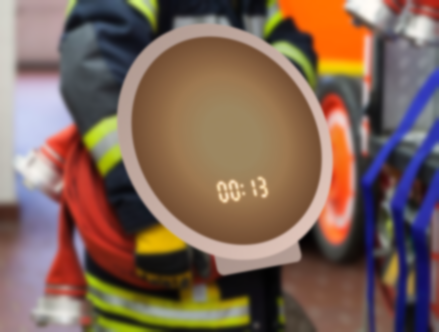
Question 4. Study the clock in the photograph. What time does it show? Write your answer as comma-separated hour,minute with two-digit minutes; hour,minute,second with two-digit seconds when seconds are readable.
0,13
